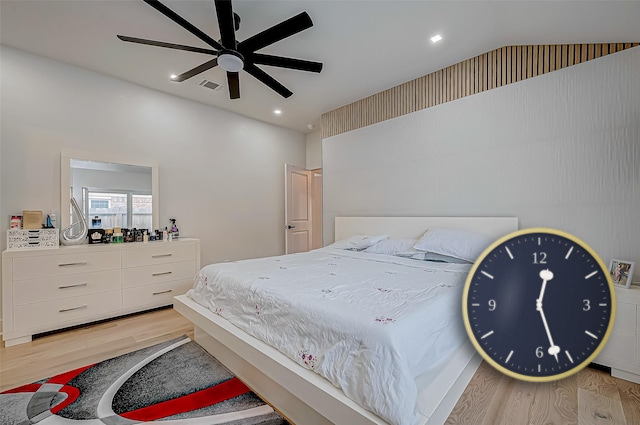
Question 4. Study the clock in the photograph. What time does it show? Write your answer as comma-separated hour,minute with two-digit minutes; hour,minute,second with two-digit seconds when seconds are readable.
12,27
